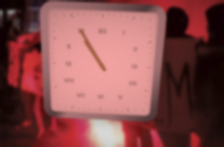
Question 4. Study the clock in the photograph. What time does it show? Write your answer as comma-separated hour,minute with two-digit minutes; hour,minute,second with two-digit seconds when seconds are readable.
10,55
